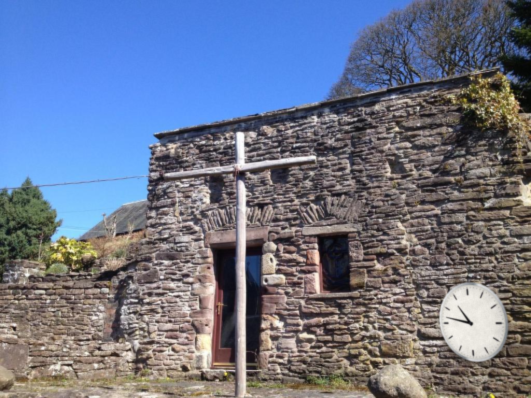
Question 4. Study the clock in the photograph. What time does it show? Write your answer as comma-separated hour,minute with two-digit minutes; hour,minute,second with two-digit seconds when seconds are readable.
10,47
